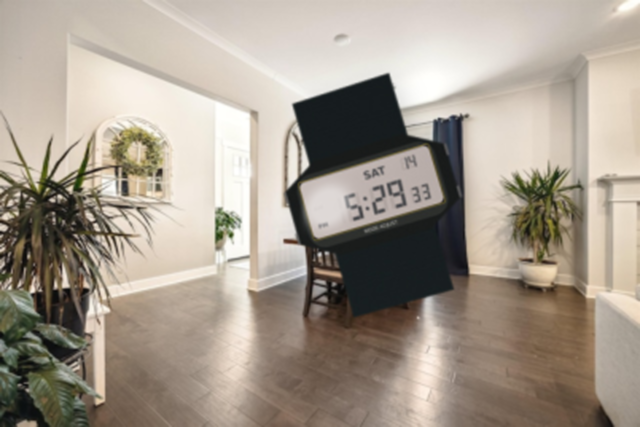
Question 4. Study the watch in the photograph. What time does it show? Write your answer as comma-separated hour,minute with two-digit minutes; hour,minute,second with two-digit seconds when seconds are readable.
5,29,33
